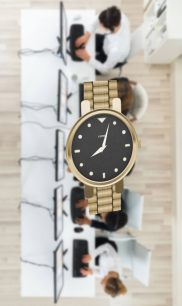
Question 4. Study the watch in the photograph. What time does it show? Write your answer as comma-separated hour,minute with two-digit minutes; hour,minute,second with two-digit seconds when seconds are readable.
8,03
